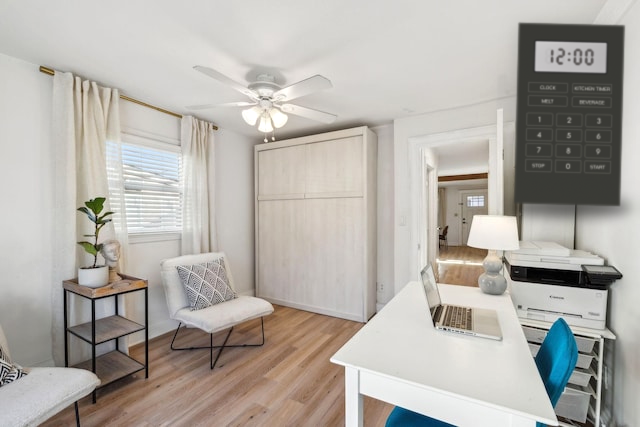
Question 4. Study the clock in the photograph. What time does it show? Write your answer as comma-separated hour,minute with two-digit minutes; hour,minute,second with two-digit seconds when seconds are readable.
12,00
